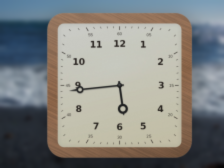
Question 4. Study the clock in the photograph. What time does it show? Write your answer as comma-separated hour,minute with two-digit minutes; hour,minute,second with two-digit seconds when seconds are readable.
5,44
